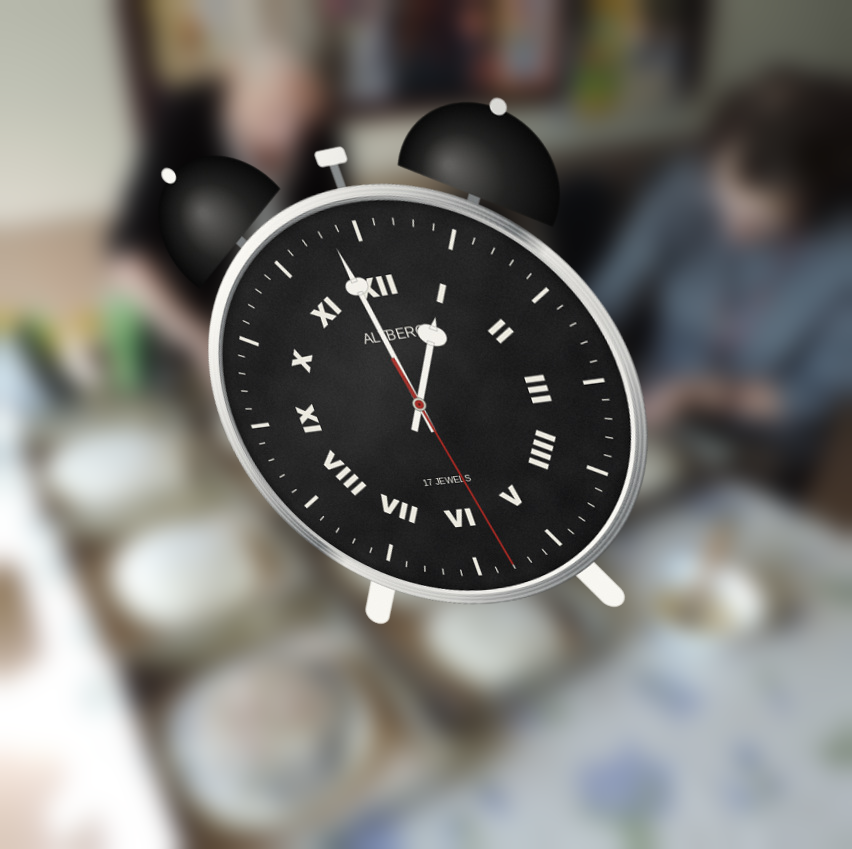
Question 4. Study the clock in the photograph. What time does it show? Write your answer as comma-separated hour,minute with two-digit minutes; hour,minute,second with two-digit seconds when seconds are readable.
12,58,28
